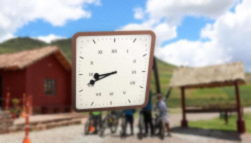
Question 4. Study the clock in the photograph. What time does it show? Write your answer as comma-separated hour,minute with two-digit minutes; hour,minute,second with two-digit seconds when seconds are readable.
8,41
